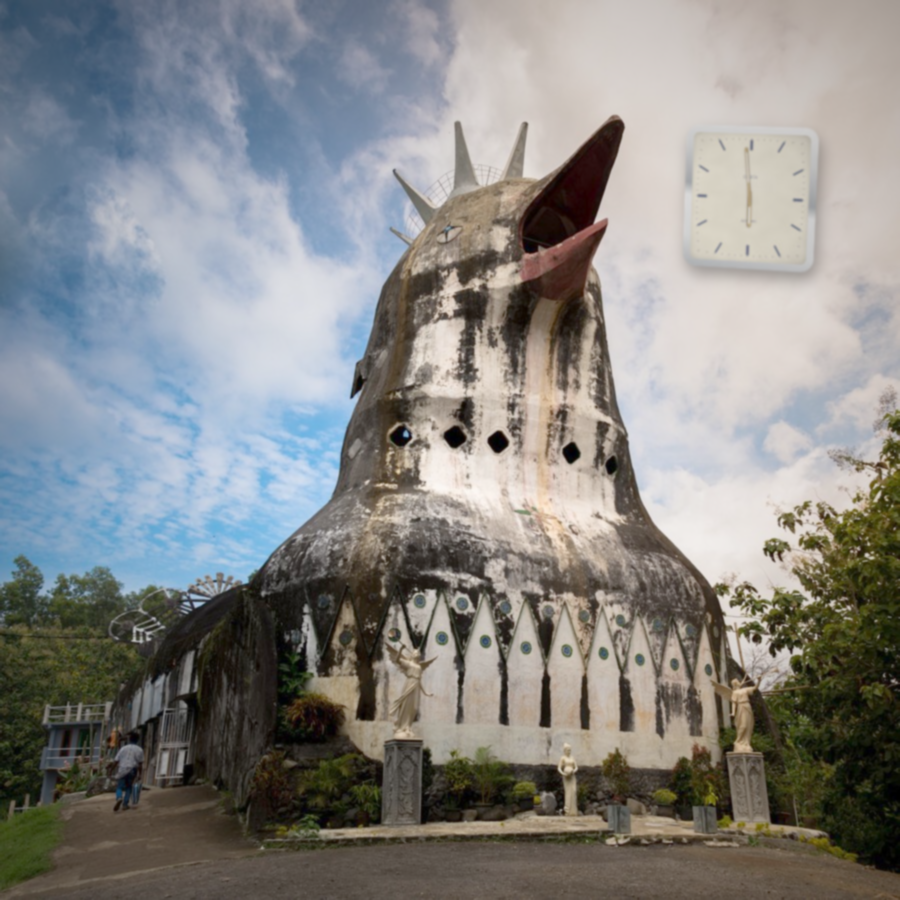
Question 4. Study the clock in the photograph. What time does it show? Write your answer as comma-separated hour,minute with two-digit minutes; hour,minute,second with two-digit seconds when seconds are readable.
5,59
